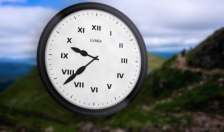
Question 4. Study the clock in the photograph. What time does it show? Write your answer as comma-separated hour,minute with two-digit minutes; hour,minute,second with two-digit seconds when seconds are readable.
9,38
